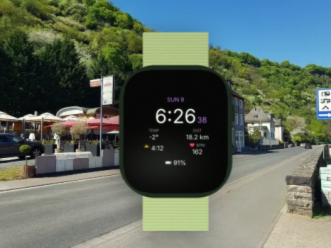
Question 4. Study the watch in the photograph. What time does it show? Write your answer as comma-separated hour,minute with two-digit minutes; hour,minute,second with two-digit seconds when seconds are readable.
6,26
